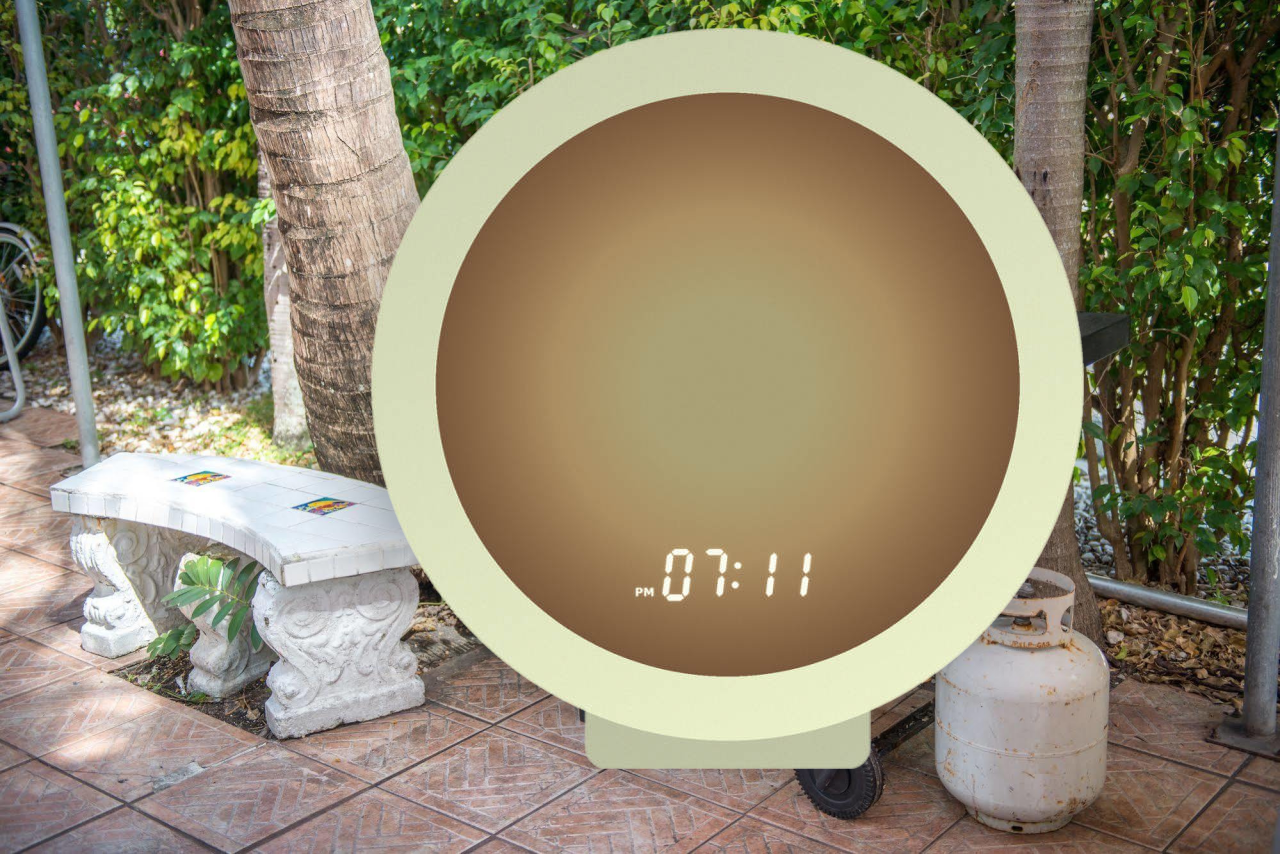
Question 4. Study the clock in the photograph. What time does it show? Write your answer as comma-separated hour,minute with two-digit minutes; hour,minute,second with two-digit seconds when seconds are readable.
7,11
